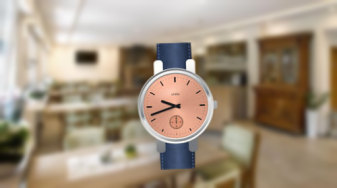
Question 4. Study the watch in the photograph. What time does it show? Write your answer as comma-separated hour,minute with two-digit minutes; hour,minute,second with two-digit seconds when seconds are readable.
9,42
